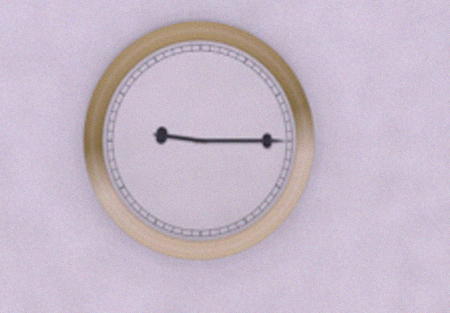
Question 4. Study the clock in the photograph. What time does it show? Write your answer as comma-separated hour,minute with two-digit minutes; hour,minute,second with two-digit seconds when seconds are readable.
9,15
